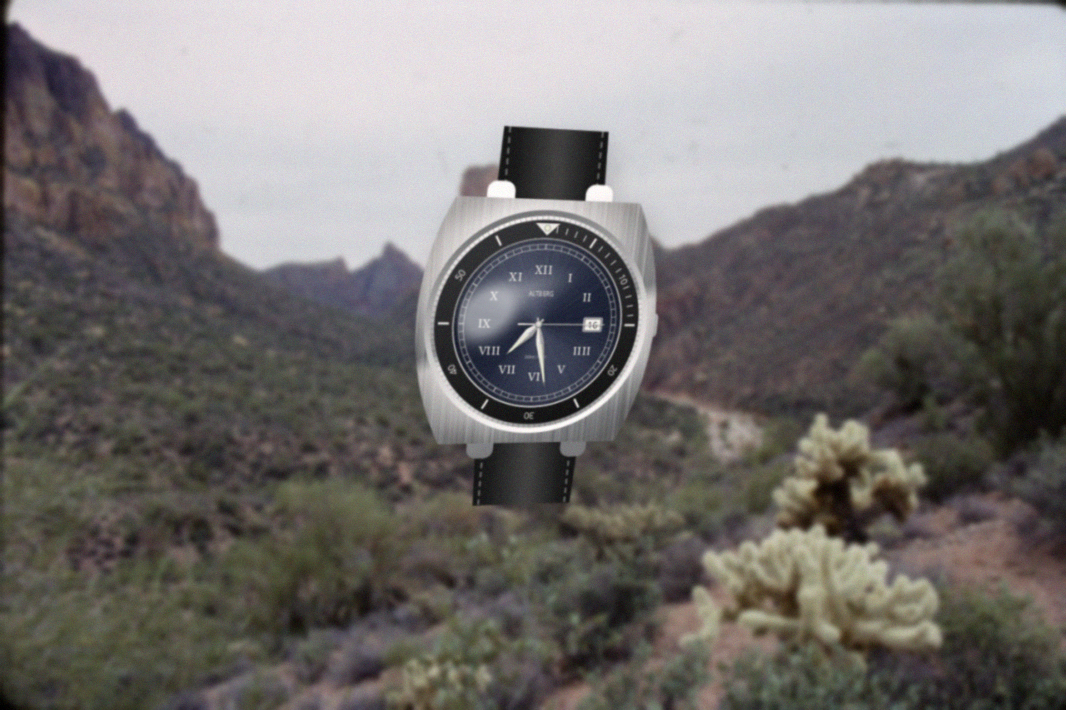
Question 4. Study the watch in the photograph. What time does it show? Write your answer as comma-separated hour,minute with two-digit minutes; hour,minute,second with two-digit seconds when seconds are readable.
7,28,15
